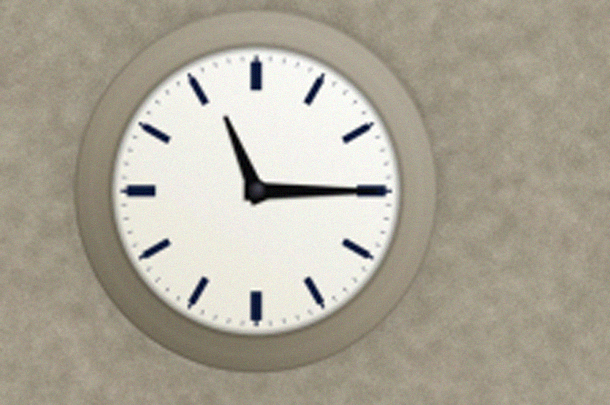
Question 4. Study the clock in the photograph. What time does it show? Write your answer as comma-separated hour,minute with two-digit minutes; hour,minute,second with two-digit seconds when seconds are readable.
11,15
